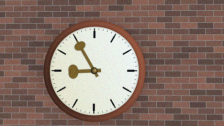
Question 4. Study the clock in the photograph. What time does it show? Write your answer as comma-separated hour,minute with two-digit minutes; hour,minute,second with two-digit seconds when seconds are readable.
8,55
